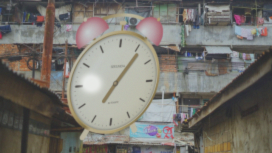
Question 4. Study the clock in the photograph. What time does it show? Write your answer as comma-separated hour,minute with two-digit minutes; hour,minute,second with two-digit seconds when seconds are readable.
7,06
